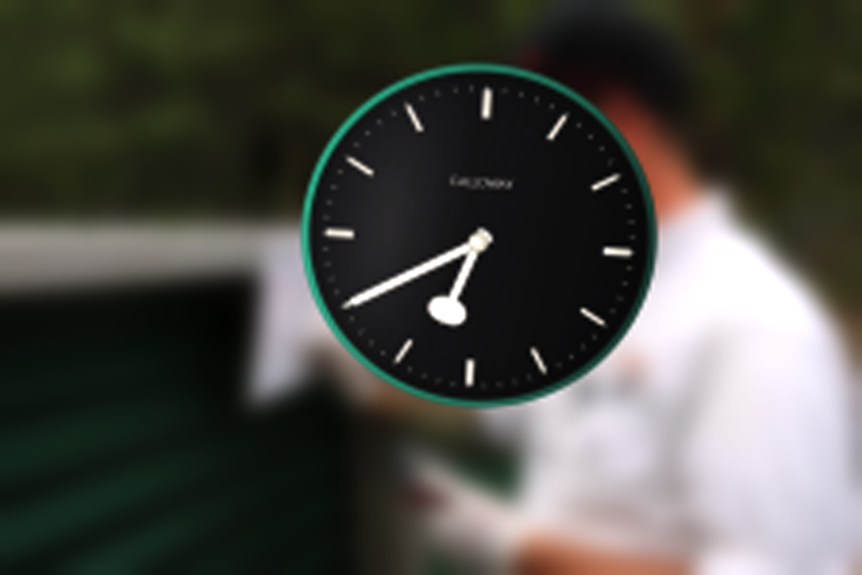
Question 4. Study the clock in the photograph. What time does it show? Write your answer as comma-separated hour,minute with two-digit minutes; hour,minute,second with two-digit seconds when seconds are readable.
6,40
